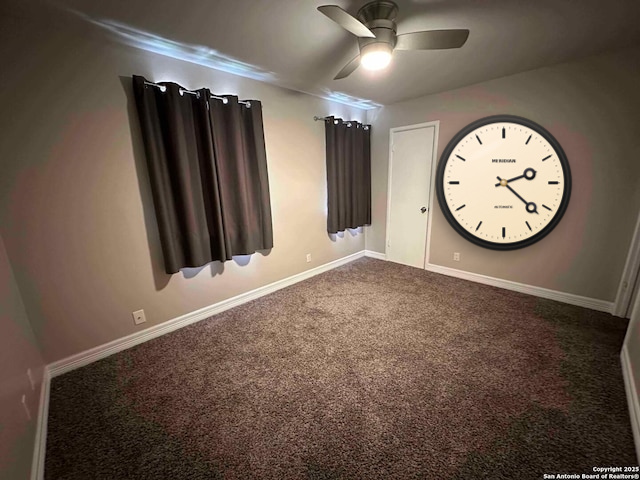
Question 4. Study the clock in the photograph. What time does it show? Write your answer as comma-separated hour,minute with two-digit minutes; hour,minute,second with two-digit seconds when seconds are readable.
2,22
